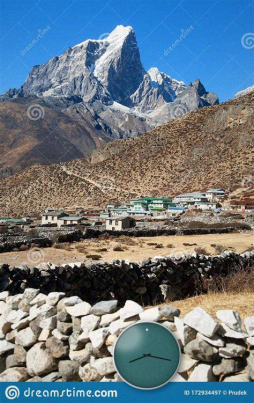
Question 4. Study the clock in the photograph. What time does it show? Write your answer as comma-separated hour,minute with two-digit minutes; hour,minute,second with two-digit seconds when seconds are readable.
8,17
